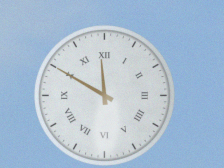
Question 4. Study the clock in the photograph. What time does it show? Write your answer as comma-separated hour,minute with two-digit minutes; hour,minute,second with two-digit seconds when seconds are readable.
11,50
